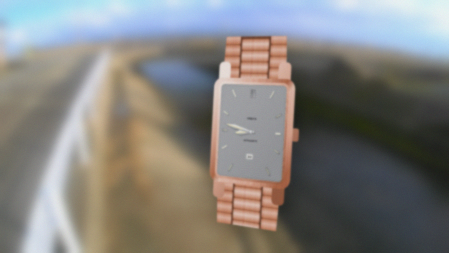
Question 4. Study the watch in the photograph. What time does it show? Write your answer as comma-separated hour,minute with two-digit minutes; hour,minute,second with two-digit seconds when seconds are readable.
8,47
